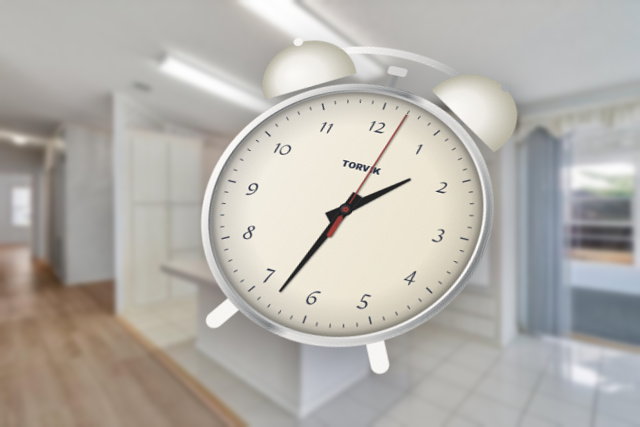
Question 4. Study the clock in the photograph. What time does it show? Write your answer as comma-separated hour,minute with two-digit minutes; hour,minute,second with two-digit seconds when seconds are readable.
1,33,02
